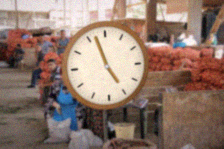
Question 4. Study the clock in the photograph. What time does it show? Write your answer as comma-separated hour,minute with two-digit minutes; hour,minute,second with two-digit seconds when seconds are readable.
4,57
